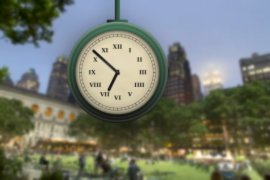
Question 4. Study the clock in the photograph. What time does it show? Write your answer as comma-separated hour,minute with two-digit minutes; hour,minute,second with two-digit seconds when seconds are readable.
6,52
